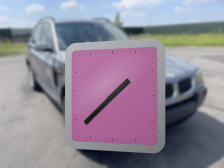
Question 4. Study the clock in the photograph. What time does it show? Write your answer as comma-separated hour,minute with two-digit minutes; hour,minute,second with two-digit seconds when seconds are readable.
1,38
